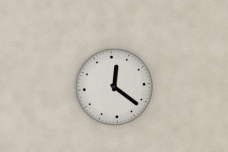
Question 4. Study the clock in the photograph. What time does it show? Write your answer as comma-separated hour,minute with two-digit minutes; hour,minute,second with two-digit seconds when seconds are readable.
12,22
